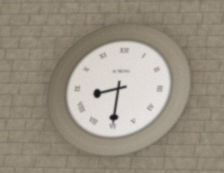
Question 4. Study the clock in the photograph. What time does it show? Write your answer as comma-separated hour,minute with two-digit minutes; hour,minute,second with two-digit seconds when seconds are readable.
8,30
